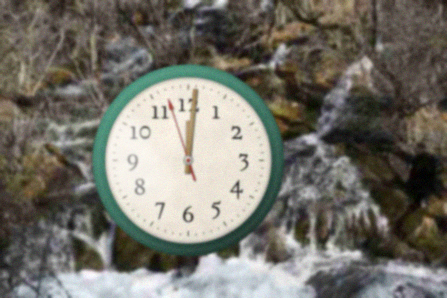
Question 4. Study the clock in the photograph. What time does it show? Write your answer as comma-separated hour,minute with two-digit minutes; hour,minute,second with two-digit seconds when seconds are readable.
12,00,57
